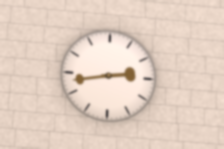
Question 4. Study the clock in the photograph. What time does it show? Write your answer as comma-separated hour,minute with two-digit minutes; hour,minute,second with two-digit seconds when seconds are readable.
2,43
